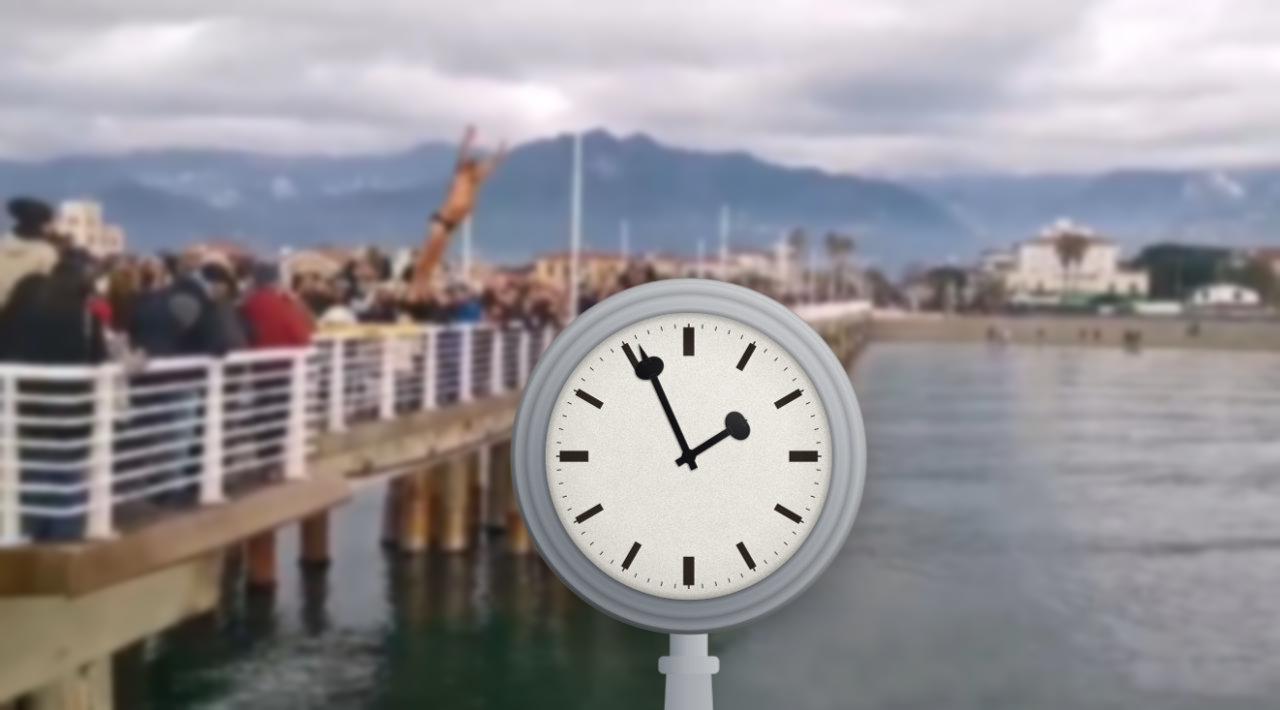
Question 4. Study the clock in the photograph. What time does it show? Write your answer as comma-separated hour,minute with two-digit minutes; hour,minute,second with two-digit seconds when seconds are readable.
1,56
